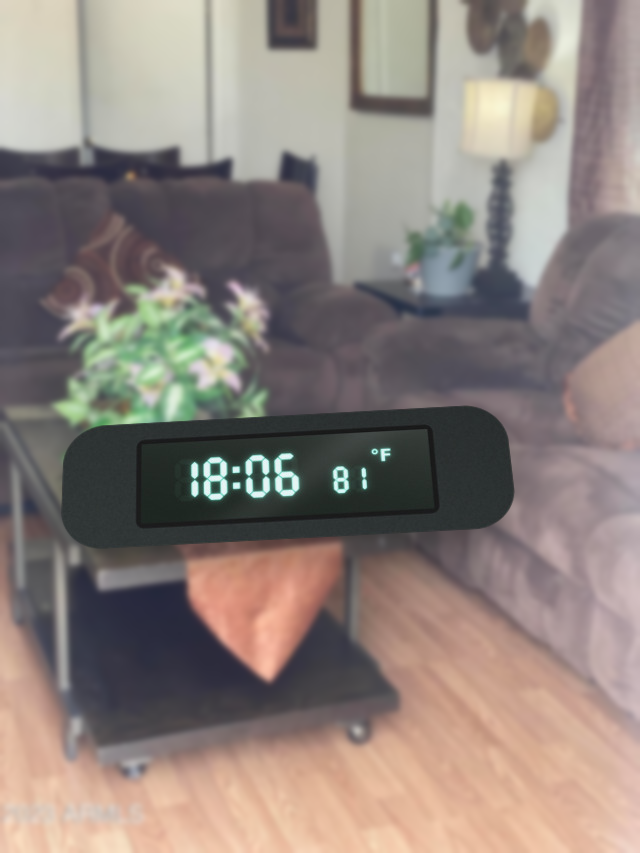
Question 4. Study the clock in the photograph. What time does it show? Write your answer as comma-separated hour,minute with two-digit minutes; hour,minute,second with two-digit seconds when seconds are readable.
18,06
